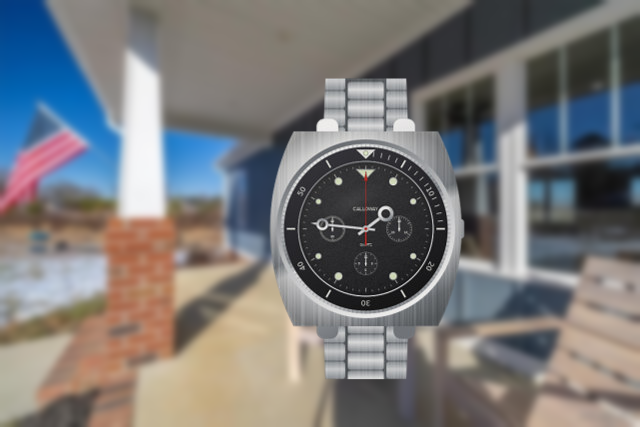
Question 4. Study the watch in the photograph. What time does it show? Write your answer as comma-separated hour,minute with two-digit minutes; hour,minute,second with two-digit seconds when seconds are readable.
1,46
